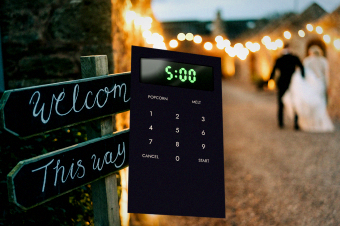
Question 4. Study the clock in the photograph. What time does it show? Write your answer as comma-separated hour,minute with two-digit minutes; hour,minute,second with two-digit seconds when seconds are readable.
5,00
